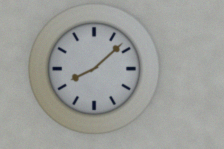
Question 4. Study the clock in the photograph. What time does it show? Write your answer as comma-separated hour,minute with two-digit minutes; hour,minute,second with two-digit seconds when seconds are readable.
8,08
